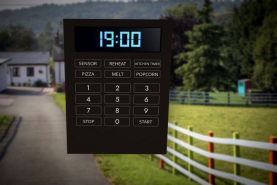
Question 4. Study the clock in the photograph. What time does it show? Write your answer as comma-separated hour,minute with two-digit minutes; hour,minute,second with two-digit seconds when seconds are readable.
19,00
